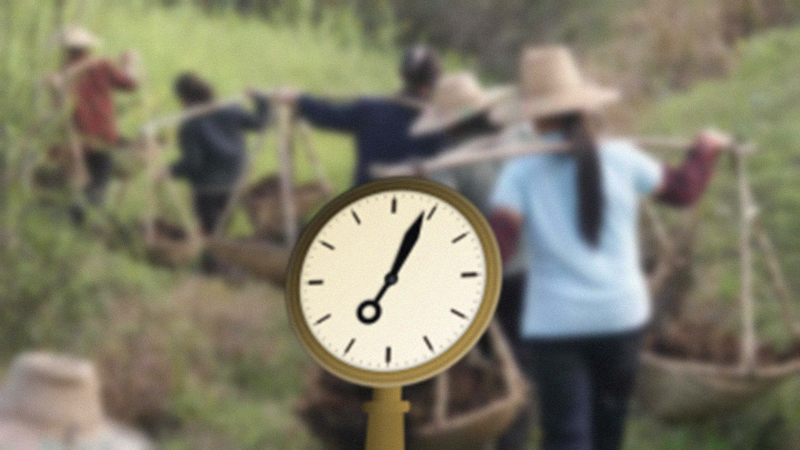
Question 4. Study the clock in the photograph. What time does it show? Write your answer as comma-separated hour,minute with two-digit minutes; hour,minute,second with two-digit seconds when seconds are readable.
7,04
